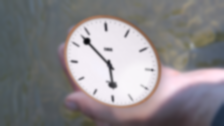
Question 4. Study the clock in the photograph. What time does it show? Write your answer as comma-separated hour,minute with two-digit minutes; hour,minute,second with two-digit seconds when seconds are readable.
5,53
